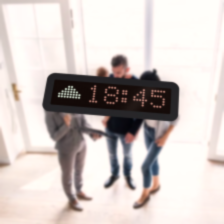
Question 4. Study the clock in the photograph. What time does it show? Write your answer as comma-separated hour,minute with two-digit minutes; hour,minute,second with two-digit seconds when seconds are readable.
18,45
